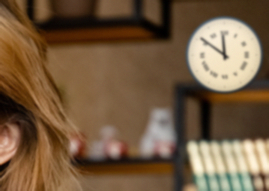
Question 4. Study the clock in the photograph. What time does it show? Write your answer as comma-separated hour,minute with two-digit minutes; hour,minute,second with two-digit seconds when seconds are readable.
11,51
